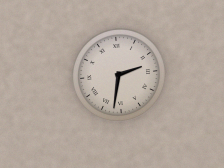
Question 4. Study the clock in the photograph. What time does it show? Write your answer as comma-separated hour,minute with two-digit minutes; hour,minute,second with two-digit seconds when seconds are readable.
2,32
